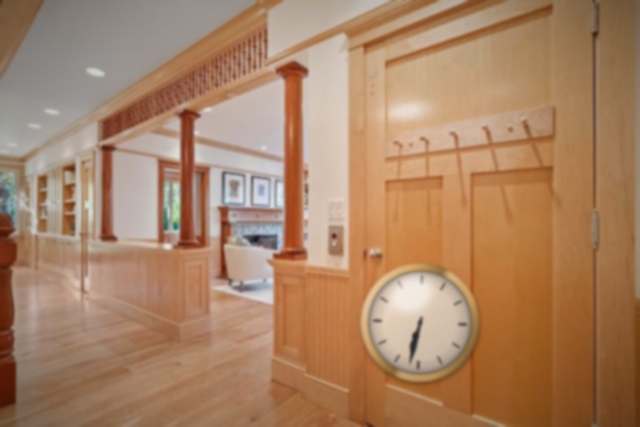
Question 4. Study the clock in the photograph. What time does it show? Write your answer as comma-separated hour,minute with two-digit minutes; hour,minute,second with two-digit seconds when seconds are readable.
6,32
